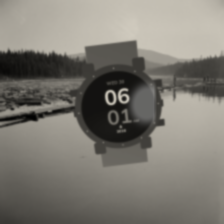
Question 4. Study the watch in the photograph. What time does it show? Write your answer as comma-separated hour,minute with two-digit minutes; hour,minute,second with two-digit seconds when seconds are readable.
6,01
